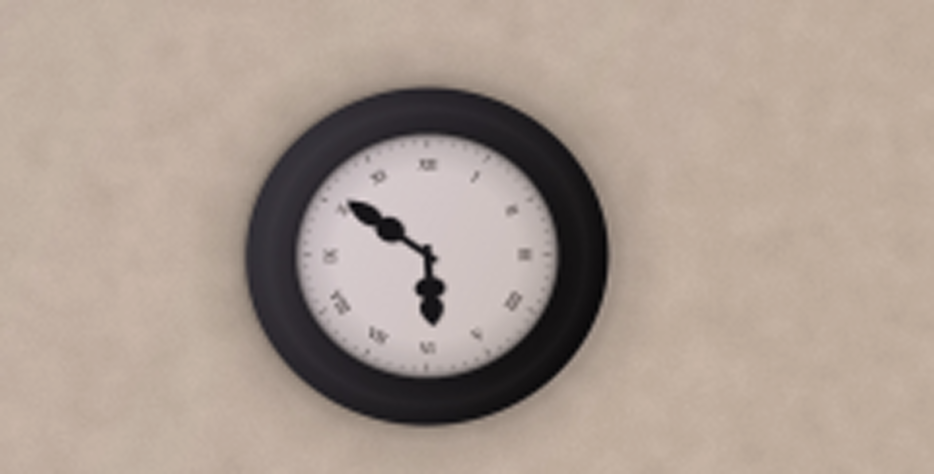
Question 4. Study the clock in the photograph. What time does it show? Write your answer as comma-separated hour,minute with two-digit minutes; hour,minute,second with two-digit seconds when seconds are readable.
5,51
